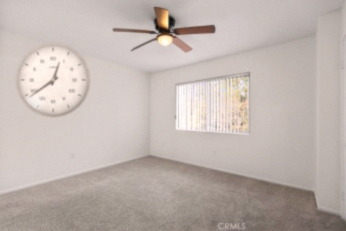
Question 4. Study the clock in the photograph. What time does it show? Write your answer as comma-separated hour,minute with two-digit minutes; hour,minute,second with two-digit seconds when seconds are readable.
12,39
